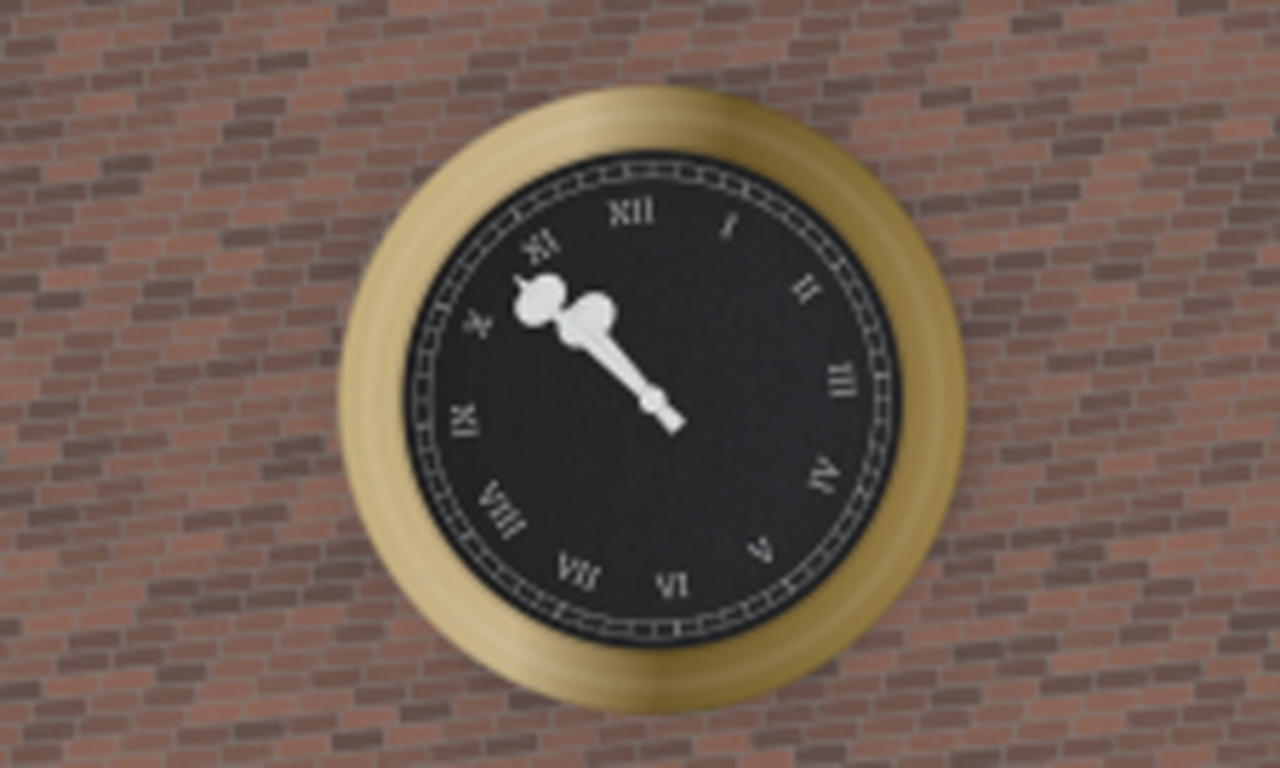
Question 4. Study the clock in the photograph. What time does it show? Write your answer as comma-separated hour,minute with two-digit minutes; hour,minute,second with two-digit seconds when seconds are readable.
10,53
